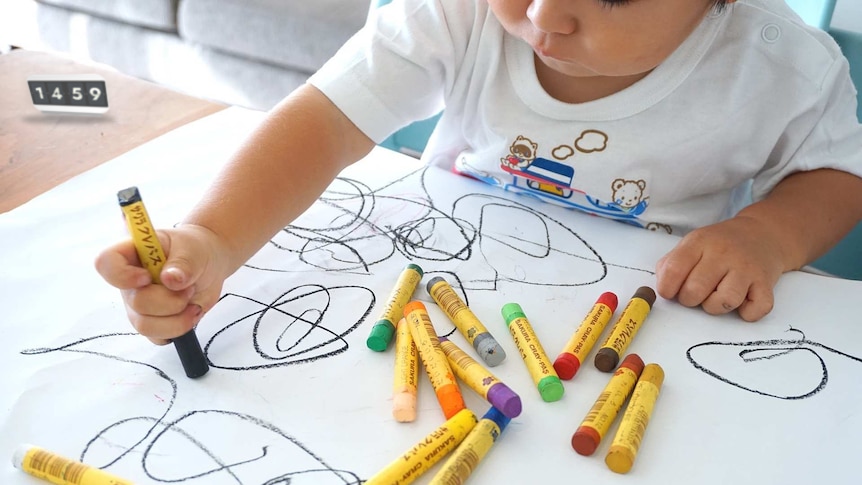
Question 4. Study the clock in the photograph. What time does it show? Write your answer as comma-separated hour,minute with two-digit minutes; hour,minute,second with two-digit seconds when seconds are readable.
14,59
